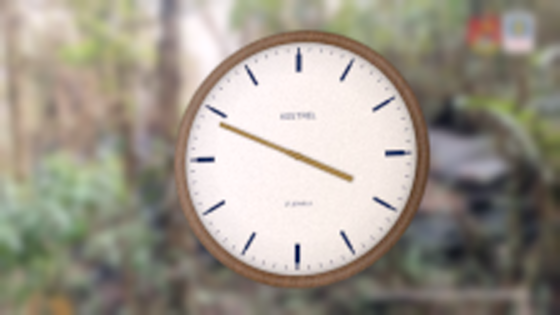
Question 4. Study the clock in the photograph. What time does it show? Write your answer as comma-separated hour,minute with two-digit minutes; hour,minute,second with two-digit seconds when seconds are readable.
3,49
